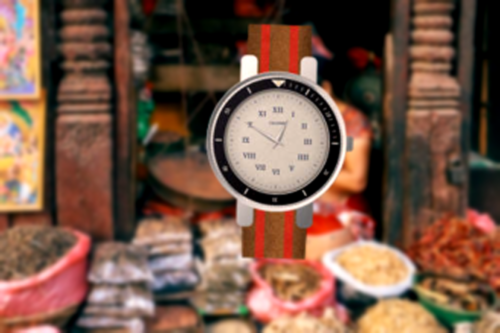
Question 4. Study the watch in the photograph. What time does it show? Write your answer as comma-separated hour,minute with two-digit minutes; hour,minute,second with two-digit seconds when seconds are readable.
12,50
